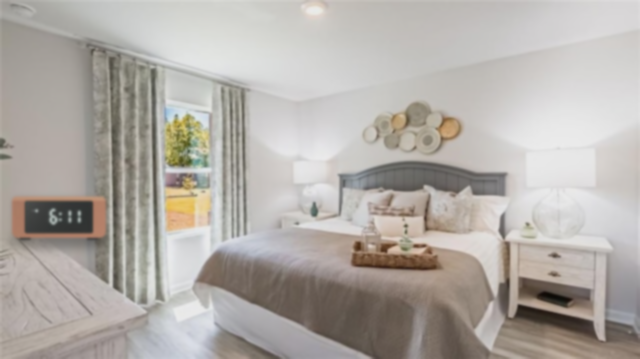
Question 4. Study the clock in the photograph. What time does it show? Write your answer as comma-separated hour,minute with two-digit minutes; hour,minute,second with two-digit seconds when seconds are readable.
6,11
